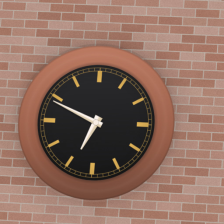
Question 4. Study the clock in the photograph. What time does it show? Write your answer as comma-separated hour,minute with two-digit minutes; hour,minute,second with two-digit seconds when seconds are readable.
6,49
